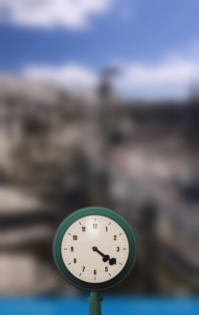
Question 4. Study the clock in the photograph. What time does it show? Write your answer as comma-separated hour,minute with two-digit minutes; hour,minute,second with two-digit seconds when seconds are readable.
4,21
